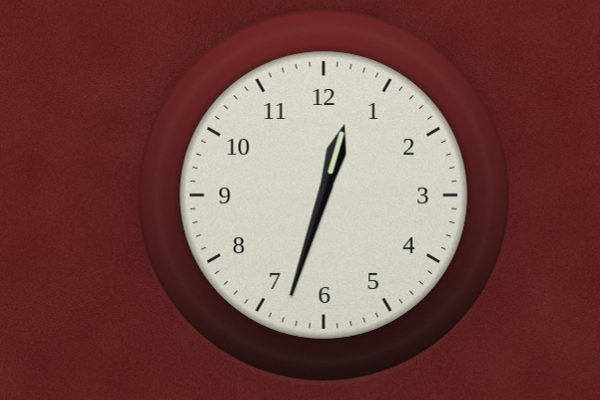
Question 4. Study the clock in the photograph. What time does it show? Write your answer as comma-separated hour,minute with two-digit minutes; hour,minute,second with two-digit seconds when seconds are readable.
12,33
